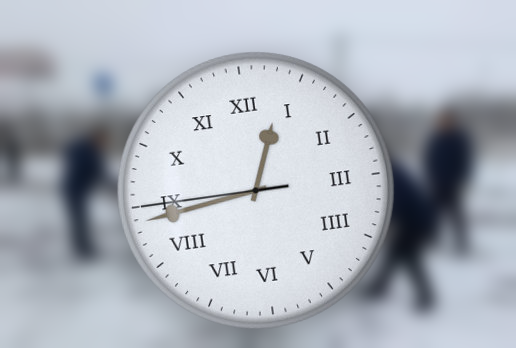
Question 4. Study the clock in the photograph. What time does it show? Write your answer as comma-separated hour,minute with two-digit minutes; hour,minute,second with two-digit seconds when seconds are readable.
12,43,45
